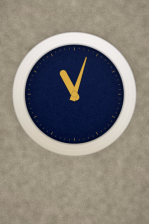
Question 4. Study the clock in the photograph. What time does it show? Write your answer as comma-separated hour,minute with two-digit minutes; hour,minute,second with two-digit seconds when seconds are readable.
11,03
